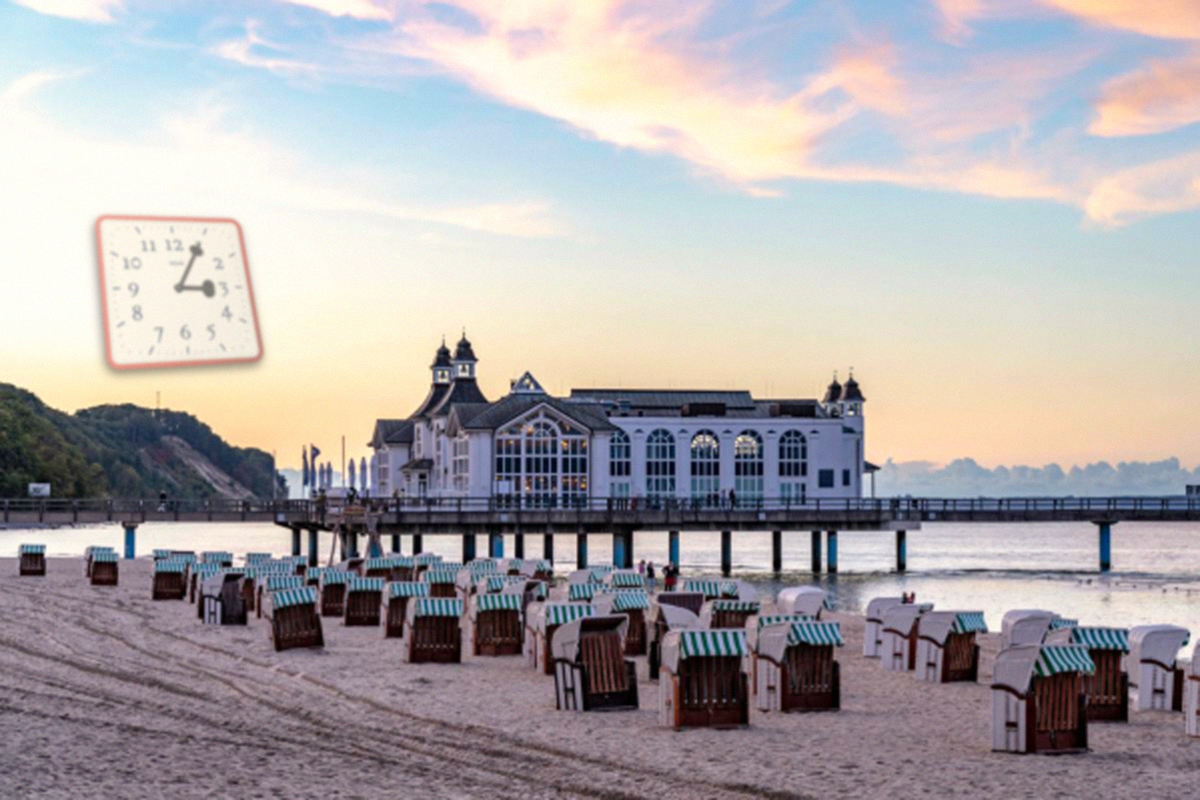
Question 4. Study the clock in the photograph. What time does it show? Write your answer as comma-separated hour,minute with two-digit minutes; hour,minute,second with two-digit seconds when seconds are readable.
3,05
